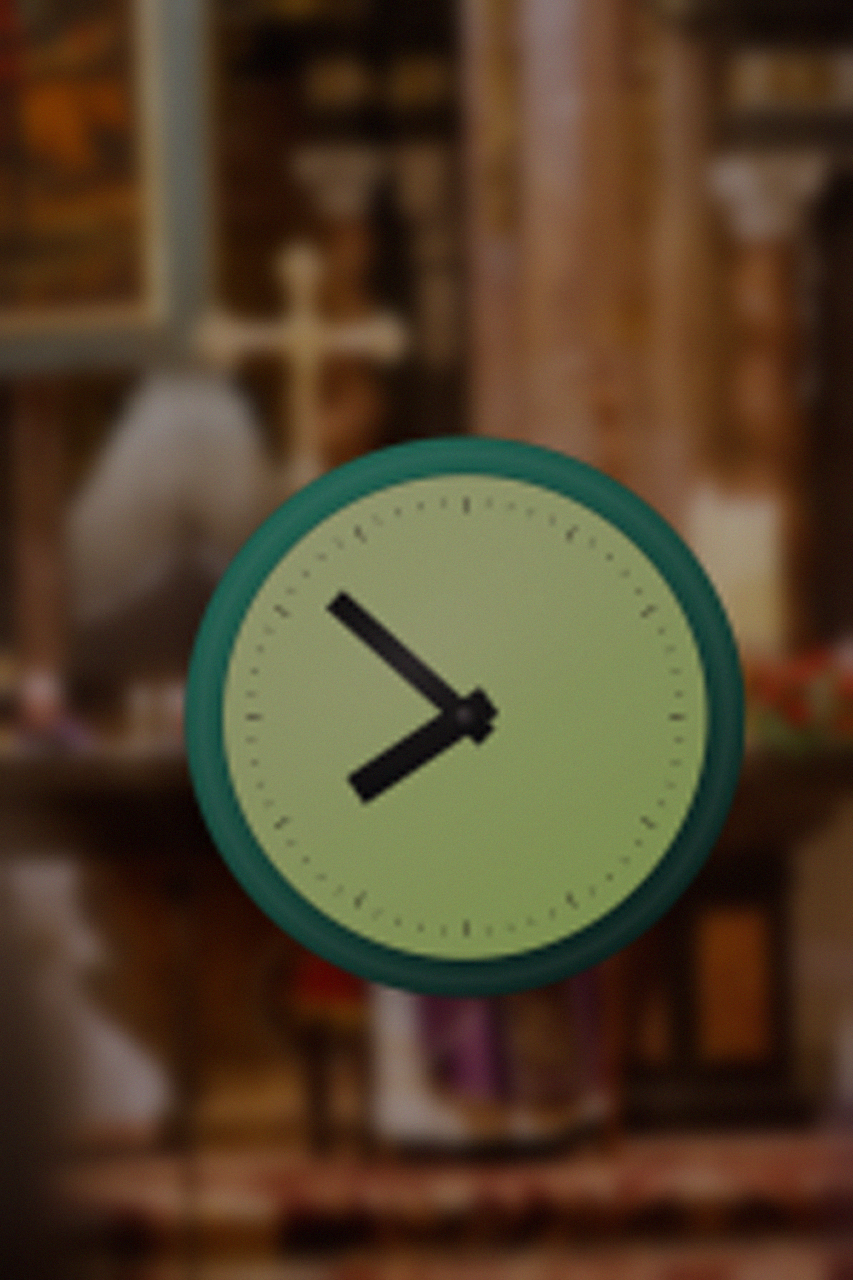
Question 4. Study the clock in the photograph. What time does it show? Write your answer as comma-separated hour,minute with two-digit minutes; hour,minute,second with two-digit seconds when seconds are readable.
7,52
